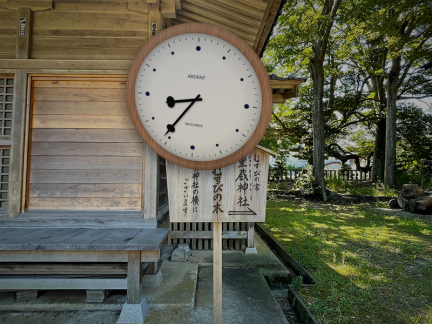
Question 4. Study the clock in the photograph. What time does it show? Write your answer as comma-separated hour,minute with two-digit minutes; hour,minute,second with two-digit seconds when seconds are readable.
8,36
